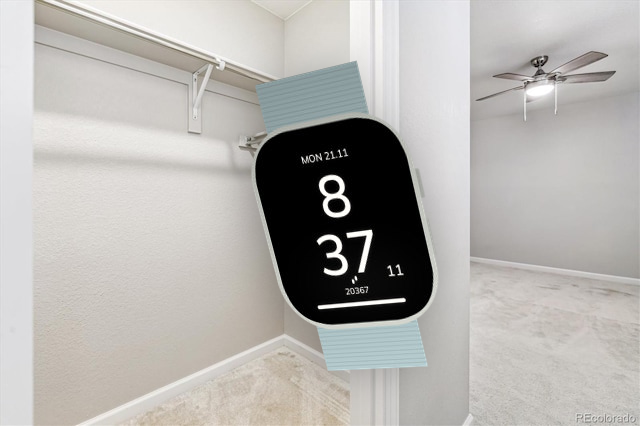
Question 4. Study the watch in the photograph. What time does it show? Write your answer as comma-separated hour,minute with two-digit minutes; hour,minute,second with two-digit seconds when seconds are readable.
8,37,11
